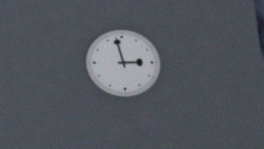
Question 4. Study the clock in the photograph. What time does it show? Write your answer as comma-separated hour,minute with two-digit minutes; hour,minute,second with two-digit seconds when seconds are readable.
2,58
